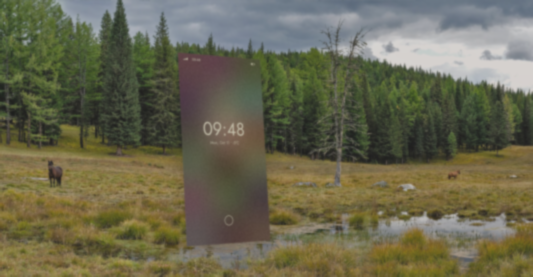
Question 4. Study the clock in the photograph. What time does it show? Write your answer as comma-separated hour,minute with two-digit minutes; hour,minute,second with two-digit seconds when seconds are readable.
9,48
